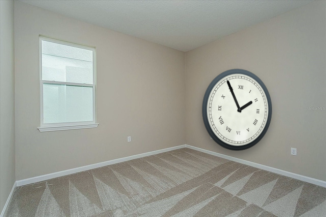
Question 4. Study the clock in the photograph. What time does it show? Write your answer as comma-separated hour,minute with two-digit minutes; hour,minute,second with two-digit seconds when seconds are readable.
1,55
